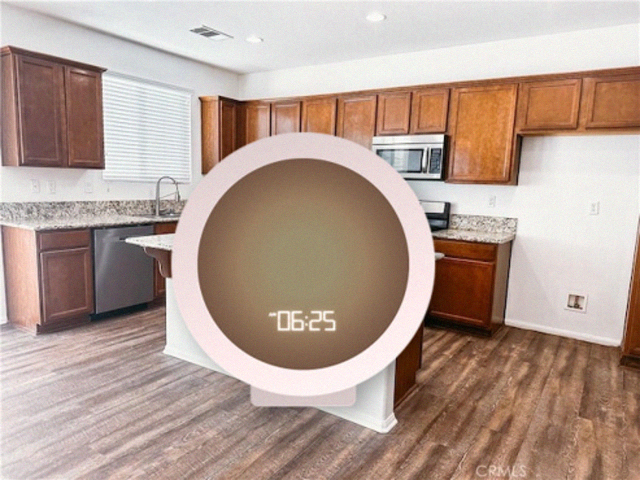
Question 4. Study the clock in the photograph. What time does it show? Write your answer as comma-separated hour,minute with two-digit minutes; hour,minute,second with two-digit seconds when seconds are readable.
6,25
